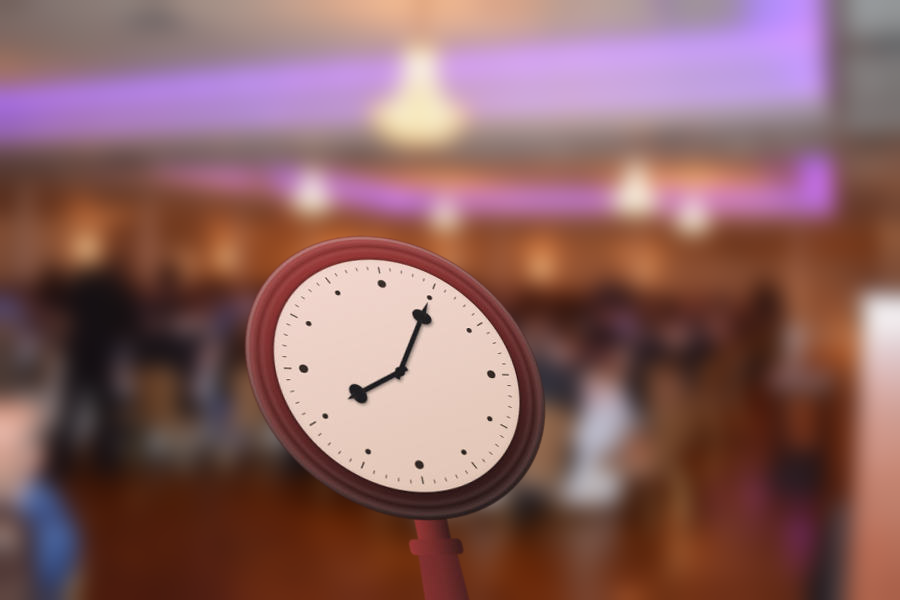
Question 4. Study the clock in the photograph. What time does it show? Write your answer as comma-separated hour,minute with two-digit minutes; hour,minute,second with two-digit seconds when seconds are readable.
8,05
